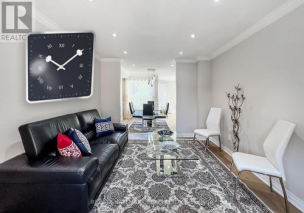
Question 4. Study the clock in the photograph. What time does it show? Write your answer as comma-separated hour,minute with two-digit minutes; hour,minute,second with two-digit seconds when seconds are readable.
10,09
